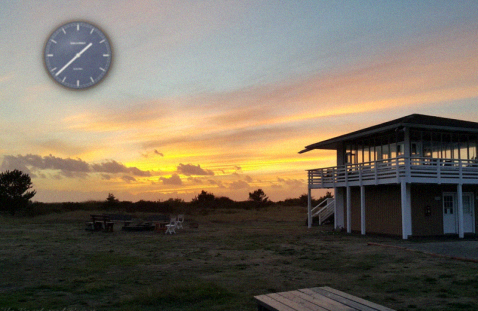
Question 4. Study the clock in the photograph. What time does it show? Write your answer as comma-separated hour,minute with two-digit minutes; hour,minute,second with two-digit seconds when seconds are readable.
1,38
